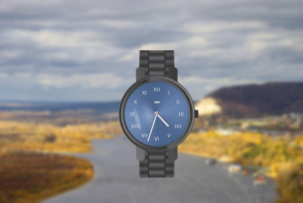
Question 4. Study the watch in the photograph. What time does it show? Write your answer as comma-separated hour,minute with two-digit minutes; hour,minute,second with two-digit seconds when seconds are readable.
4,33
